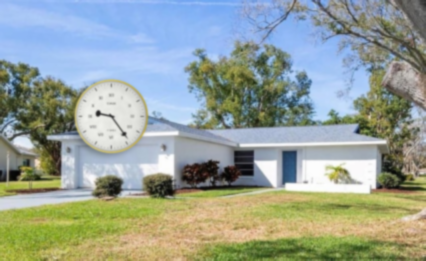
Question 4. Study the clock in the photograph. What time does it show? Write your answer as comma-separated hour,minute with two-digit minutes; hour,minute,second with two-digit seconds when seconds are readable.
9,24
